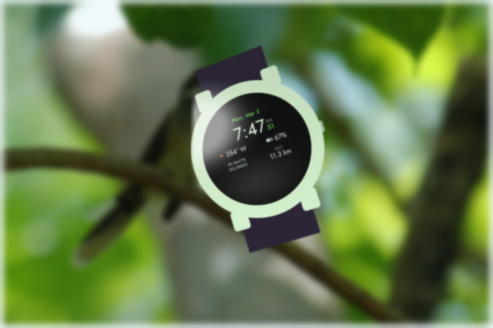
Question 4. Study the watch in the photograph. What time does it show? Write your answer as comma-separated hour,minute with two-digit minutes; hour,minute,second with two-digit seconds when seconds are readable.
7,47
